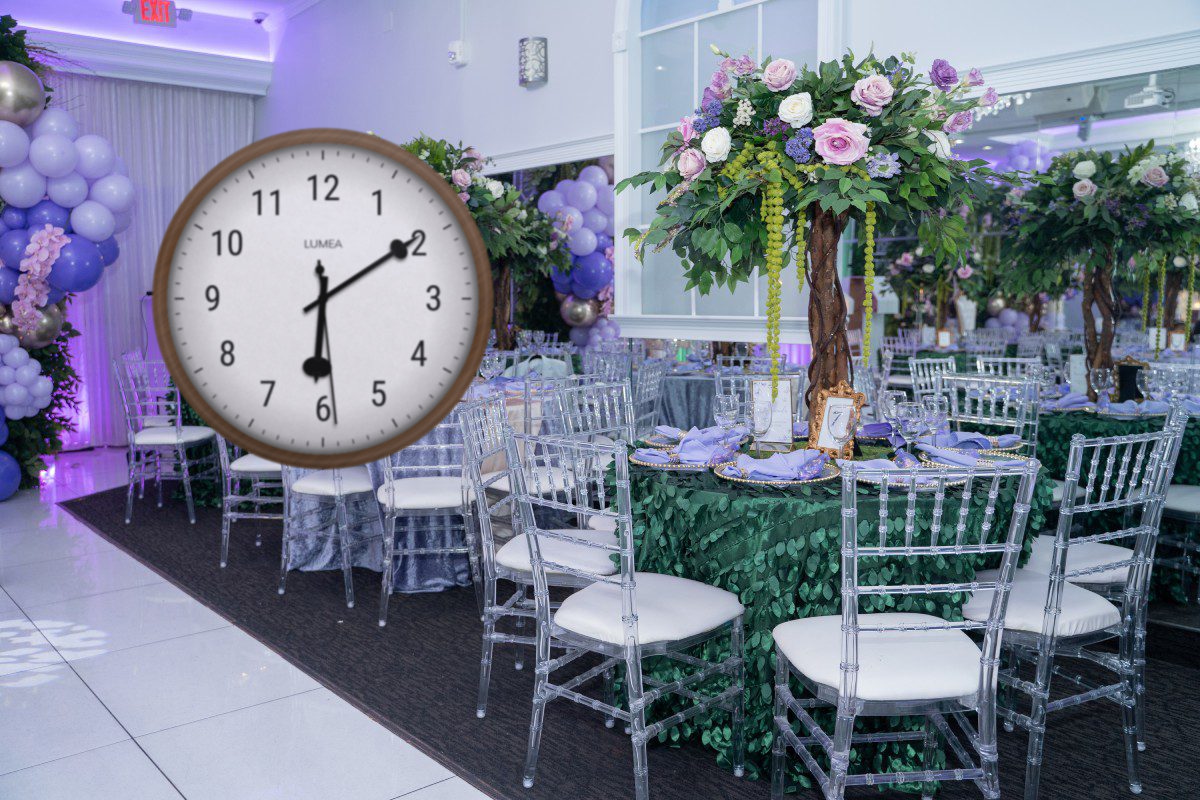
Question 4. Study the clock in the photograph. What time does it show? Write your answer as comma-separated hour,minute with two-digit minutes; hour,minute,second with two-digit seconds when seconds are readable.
6,09,29
